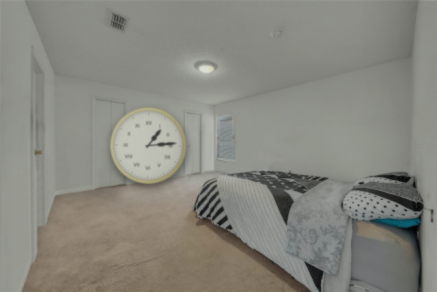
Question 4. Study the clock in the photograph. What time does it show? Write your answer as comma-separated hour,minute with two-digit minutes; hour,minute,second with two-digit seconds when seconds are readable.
1,14
